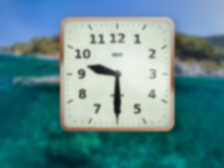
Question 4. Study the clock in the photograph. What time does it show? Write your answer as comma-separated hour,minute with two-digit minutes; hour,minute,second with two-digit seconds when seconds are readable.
9,30
